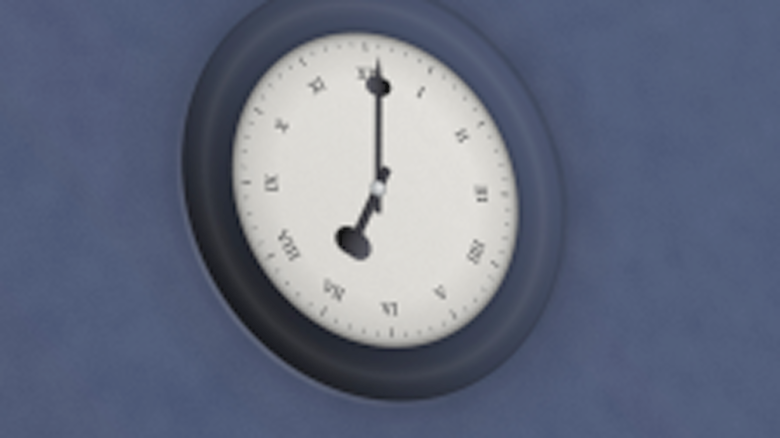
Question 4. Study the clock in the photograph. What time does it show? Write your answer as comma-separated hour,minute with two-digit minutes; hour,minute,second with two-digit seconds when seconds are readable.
7,01
